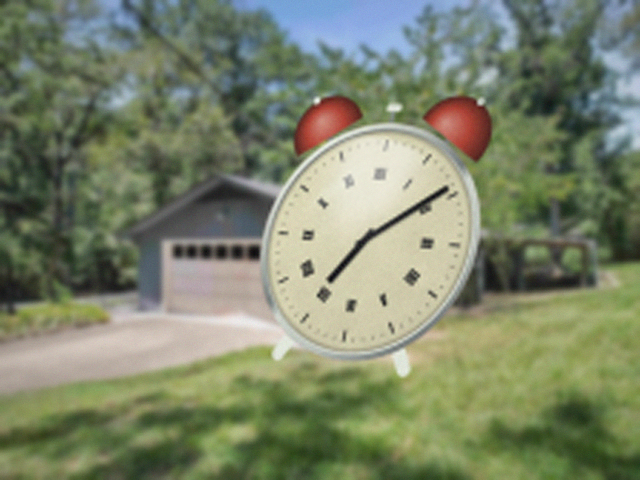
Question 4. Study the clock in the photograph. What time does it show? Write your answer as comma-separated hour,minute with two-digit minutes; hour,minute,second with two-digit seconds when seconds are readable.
7,09
